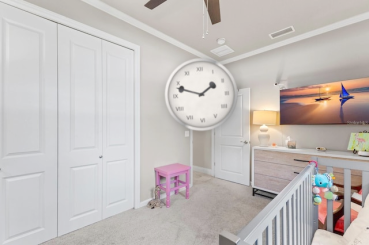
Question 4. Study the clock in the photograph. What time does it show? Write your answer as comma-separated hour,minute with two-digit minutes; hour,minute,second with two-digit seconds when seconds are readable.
1,48
